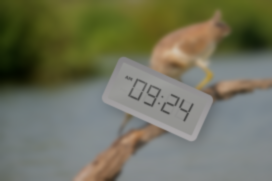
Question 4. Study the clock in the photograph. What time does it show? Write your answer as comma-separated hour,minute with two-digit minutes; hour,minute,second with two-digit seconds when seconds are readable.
9,24
